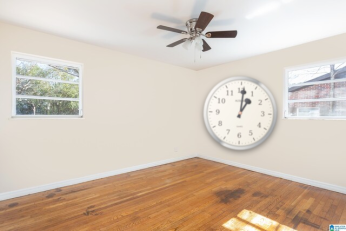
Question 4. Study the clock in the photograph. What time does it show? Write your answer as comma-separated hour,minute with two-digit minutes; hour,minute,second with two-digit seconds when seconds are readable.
1,01
